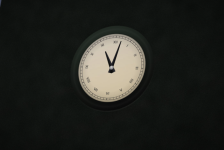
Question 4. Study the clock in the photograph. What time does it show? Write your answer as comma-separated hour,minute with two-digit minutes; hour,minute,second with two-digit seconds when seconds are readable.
11,02
